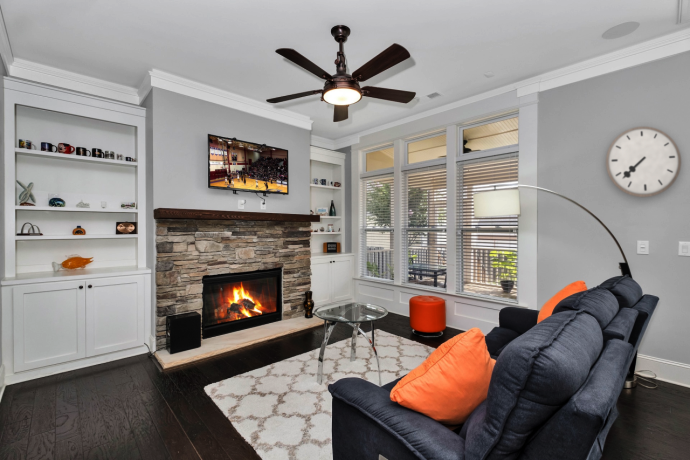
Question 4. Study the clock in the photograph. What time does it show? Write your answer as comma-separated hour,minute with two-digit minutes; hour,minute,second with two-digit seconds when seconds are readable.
7,38
